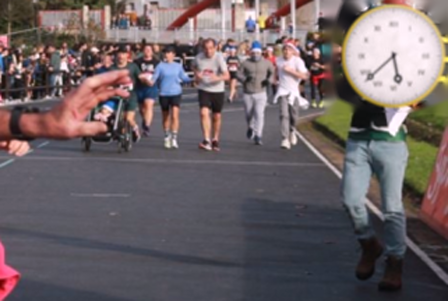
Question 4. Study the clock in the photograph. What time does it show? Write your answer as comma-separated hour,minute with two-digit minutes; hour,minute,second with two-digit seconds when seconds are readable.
5,38
